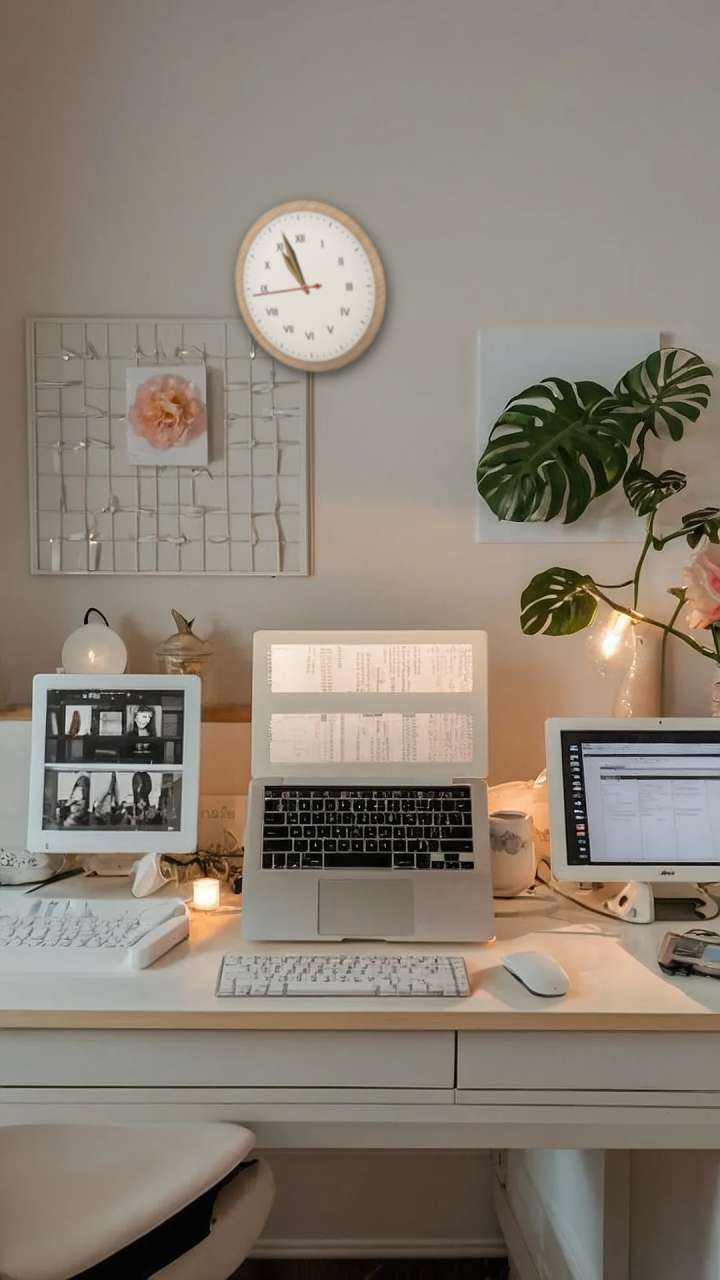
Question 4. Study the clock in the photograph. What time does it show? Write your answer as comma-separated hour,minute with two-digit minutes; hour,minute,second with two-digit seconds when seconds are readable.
10,56,44
